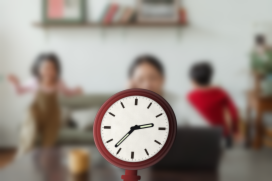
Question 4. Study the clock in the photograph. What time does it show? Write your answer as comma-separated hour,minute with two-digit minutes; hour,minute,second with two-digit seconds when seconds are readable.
2,37
